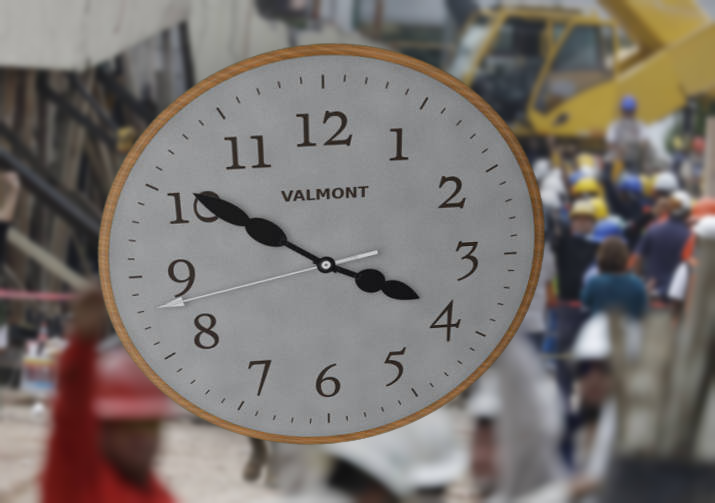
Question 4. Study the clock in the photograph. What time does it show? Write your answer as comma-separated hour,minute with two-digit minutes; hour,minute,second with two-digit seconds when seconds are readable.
3,50,43
